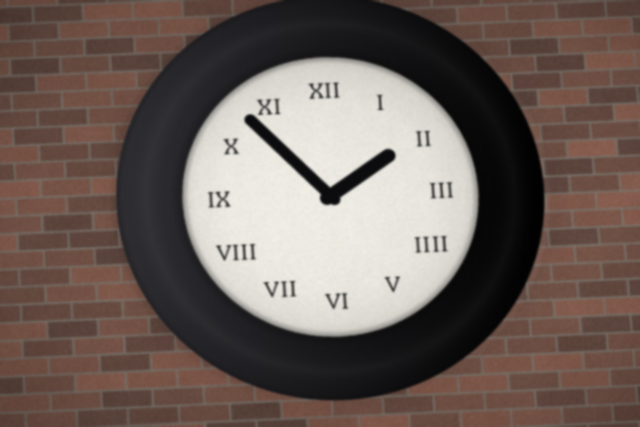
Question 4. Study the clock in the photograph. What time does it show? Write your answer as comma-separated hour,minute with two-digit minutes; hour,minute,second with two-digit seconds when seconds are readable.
1,53
